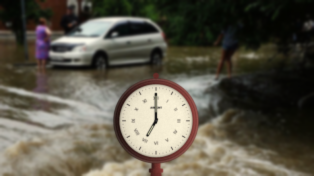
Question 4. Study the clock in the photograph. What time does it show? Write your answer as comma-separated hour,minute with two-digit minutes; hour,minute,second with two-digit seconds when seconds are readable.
7,00
